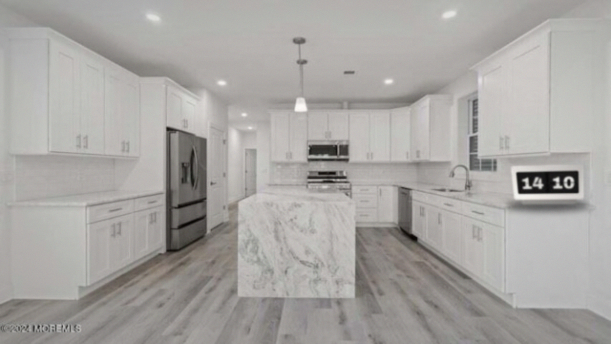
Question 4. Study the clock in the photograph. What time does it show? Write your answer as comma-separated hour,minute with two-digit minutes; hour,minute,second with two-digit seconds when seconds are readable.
14,10
